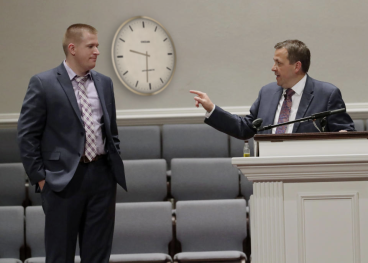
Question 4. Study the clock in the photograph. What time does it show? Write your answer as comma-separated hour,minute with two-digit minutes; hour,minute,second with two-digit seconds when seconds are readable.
9,31
